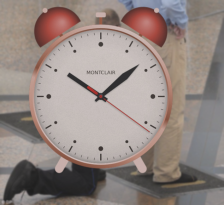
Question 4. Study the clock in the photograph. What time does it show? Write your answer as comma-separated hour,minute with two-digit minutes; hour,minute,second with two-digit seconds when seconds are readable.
10,08,21
